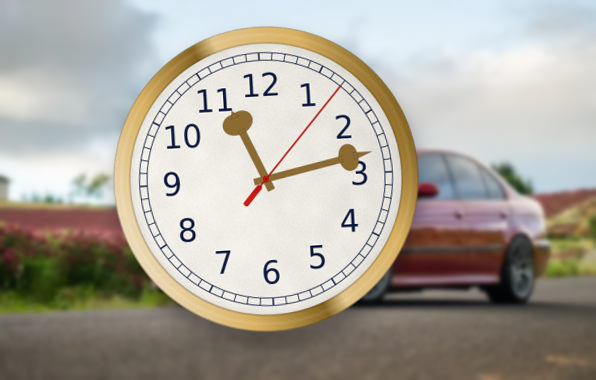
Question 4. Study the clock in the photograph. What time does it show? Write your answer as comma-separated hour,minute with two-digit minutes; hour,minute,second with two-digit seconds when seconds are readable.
11,13,07
